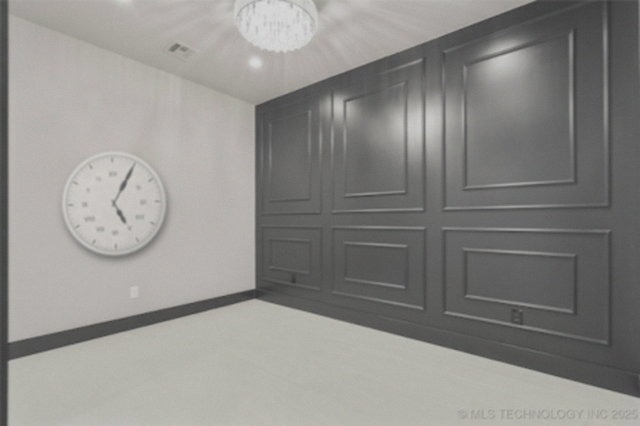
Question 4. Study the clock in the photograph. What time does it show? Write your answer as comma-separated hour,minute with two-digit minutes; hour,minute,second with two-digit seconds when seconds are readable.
5,05
